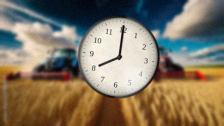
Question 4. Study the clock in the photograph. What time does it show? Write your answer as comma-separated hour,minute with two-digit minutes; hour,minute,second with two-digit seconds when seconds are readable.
8,00
